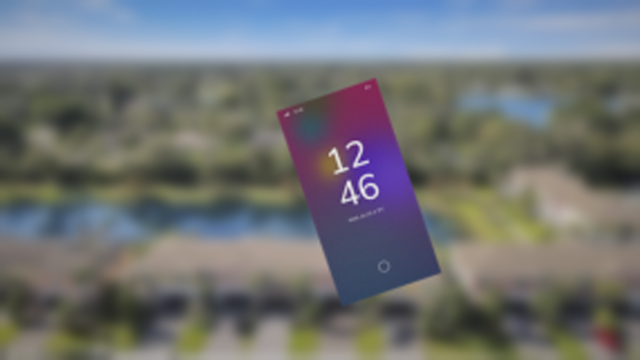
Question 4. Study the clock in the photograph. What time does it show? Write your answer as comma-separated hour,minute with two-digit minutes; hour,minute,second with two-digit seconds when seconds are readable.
12,46
